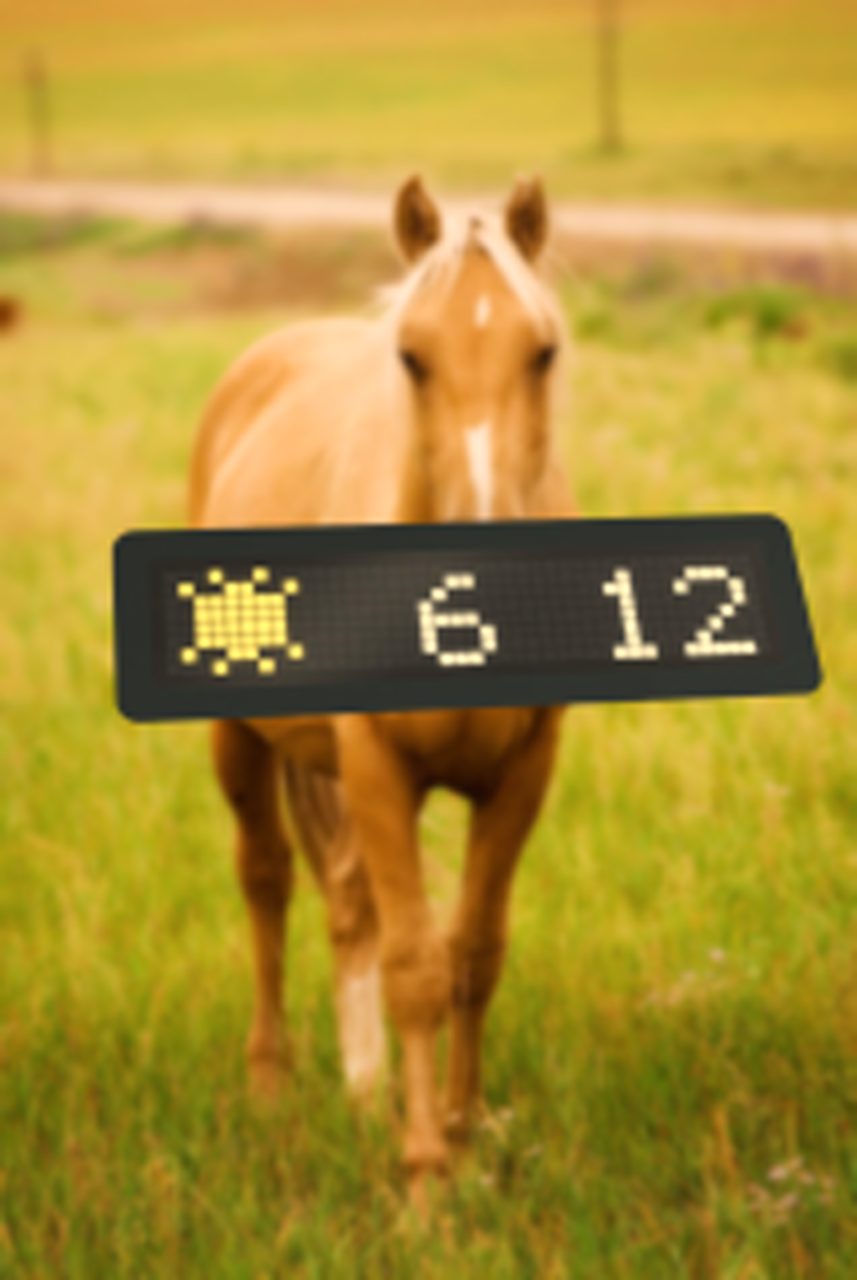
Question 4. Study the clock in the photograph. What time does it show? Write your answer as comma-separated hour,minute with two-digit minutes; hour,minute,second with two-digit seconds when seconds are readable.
6,12
